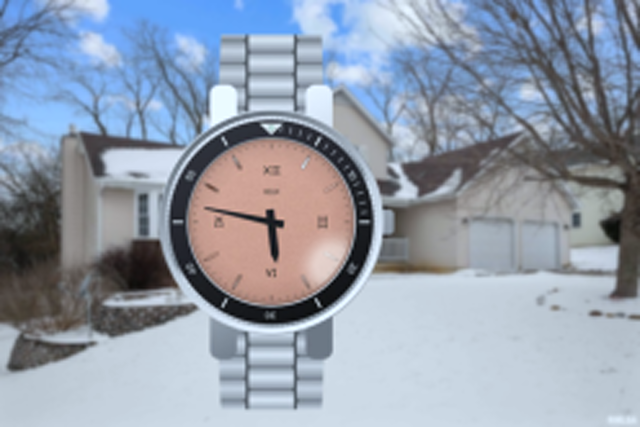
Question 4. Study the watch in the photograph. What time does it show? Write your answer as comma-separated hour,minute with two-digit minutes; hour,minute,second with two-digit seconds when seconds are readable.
5,47
